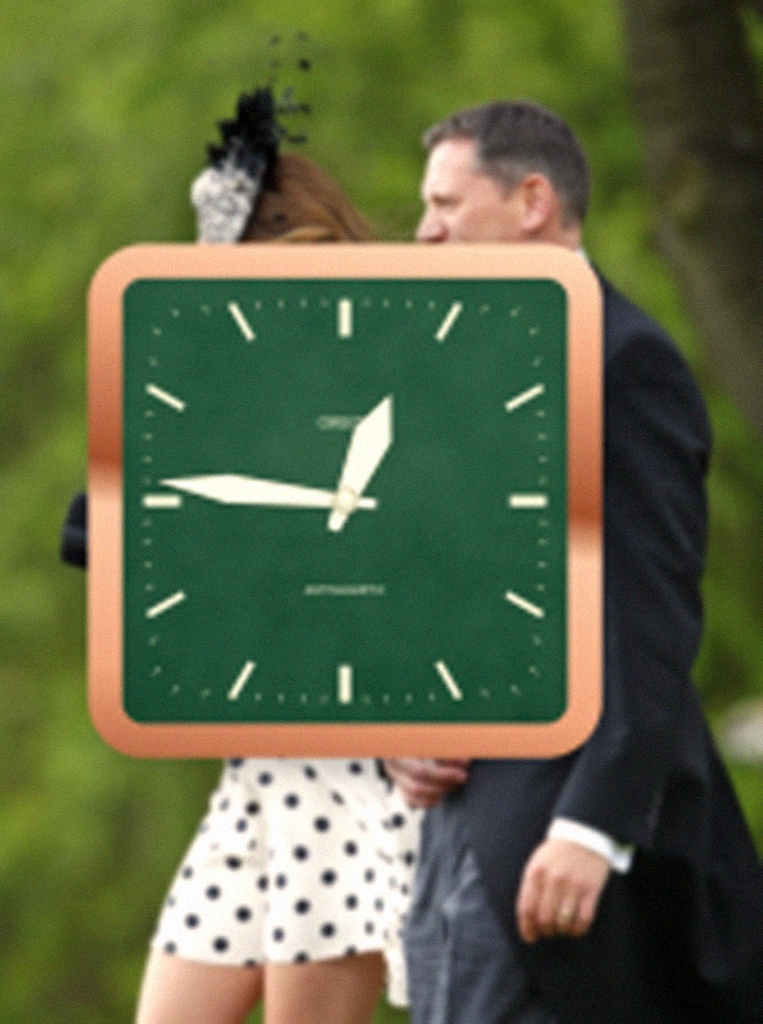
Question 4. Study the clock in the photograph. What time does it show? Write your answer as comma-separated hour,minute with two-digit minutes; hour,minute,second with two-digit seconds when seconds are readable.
12,46
